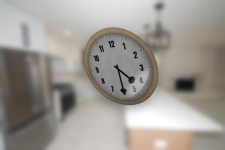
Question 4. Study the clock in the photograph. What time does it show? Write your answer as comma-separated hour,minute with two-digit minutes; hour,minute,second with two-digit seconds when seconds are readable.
4,30
